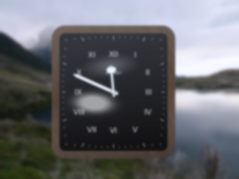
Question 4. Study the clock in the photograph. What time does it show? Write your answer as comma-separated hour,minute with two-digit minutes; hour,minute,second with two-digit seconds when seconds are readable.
11,49
